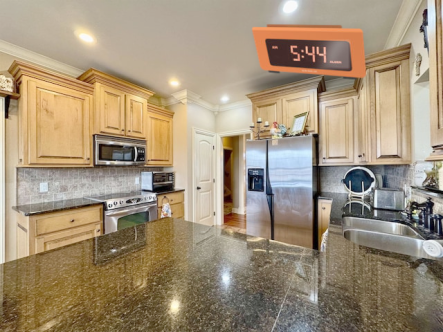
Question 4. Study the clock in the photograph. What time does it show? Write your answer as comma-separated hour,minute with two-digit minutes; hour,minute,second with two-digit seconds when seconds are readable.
5,44
